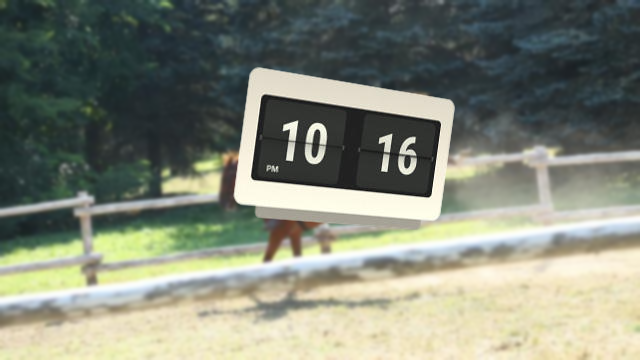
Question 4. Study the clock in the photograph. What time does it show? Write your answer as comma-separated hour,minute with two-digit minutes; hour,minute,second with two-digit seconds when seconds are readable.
10,16
